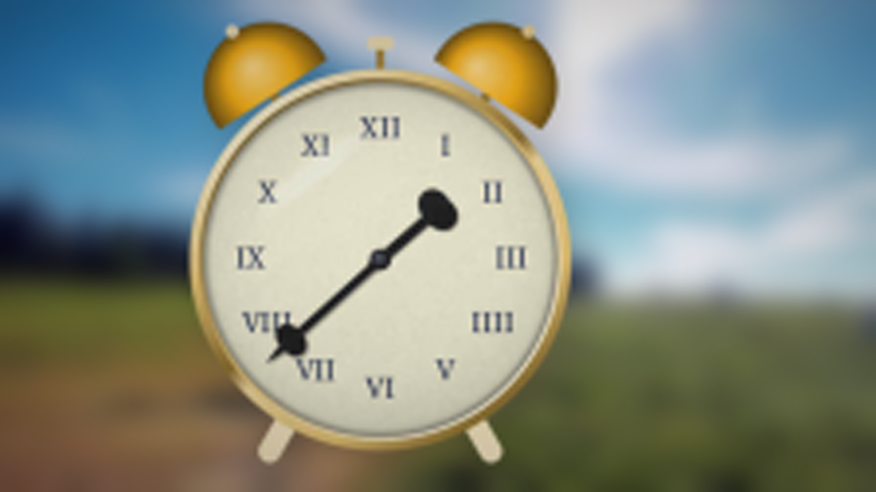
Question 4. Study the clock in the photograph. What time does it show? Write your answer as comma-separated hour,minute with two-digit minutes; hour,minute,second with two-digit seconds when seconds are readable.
1,38
